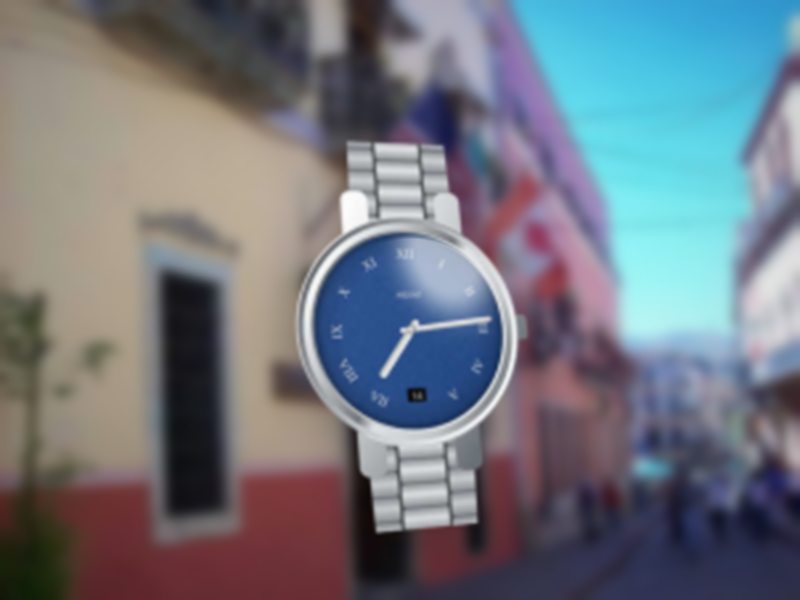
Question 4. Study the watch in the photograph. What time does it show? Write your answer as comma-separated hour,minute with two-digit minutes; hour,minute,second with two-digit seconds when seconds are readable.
7,14
